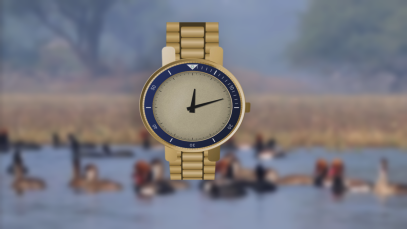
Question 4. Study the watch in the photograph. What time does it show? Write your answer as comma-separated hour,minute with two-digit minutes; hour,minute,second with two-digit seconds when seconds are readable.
12,12
